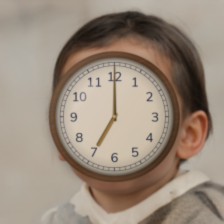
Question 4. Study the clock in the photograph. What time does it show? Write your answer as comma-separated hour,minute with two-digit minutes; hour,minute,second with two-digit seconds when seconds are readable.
7,00
